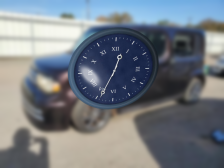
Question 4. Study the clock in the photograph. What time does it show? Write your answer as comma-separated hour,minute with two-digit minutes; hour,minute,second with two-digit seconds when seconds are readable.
12,34
